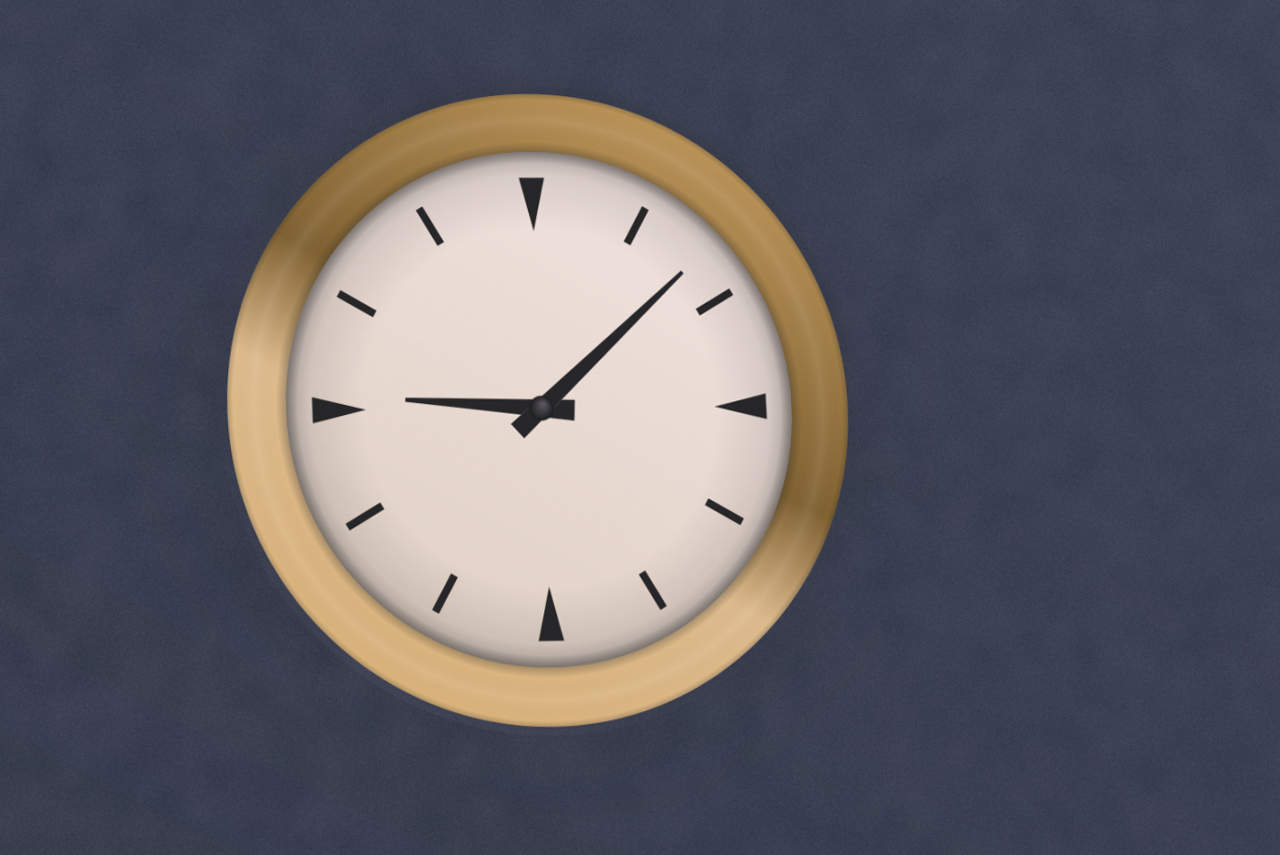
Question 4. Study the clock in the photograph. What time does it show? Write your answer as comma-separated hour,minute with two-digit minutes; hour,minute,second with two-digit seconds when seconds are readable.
9,08
